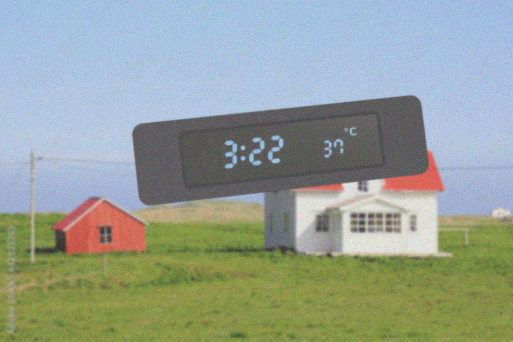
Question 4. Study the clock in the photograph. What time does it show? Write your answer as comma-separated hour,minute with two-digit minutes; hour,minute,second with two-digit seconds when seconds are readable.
3,22
